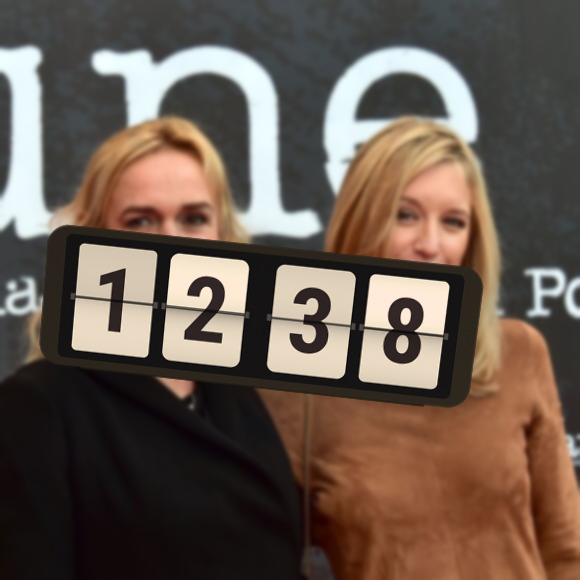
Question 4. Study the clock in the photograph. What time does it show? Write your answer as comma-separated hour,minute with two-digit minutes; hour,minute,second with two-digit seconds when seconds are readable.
12,38
